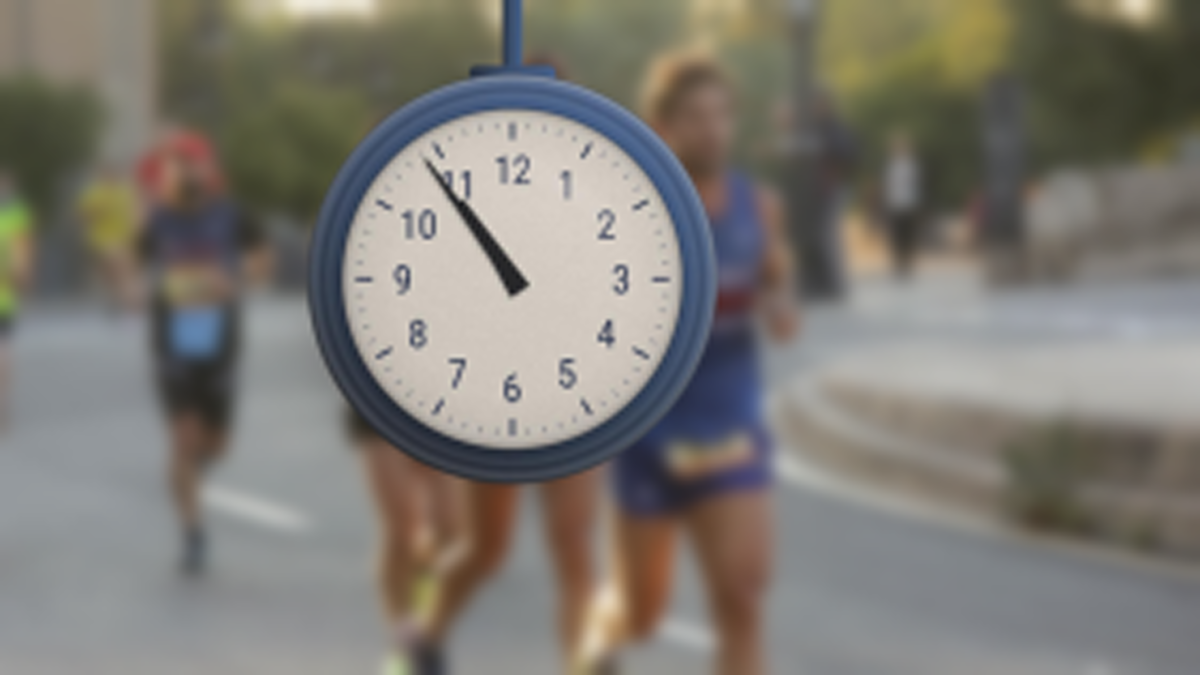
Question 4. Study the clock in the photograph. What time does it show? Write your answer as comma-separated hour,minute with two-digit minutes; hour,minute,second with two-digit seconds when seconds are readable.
10,54
